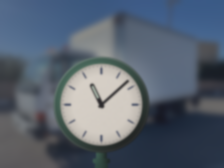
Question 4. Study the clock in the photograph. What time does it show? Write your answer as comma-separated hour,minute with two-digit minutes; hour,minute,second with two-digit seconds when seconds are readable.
11,08
